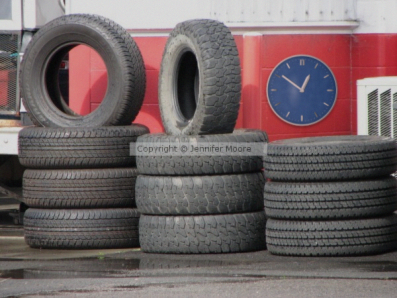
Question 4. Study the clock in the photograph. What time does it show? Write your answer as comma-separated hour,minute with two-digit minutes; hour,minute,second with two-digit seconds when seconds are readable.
12,51
